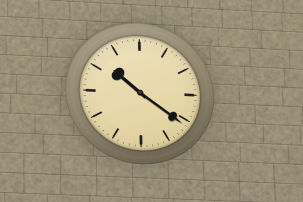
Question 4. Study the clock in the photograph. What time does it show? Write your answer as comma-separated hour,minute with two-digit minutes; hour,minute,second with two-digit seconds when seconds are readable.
10,21
